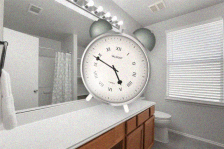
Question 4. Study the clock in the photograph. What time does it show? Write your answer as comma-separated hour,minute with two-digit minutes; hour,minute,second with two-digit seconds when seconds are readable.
4,48
